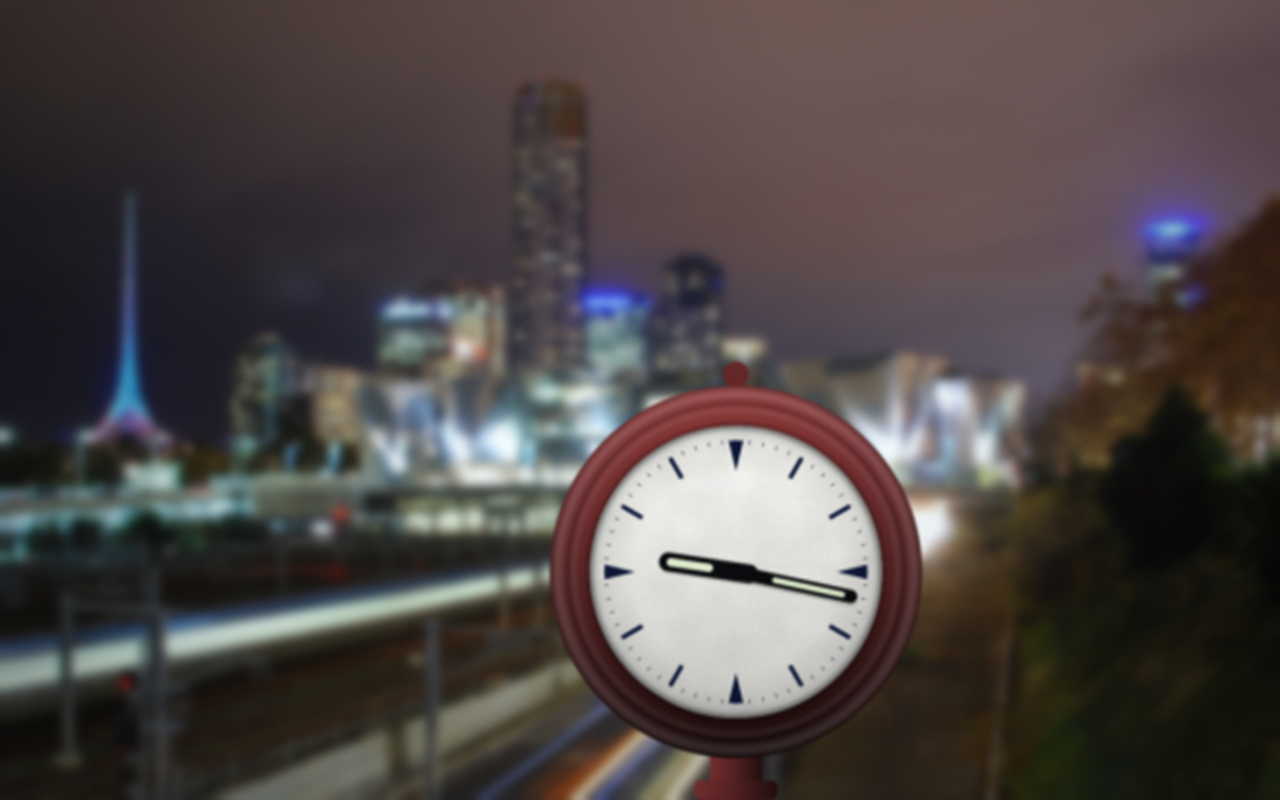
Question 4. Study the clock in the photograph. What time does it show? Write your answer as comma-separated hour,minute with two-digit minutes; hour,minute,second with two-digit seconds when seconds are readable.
9,17
